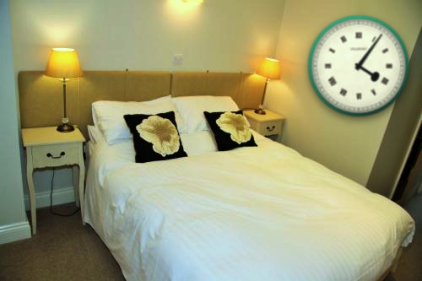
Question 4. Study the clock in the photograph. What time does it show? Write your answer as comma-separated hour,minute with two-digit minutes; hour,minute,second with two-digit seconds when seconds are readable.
4,06
